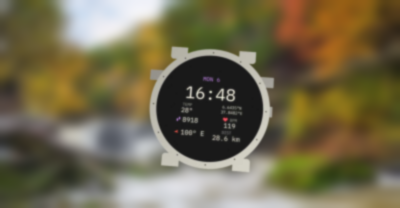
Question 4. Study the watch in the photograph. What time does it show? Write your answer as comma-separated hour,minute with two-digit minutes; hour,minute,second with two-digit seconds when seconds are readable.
16,48
